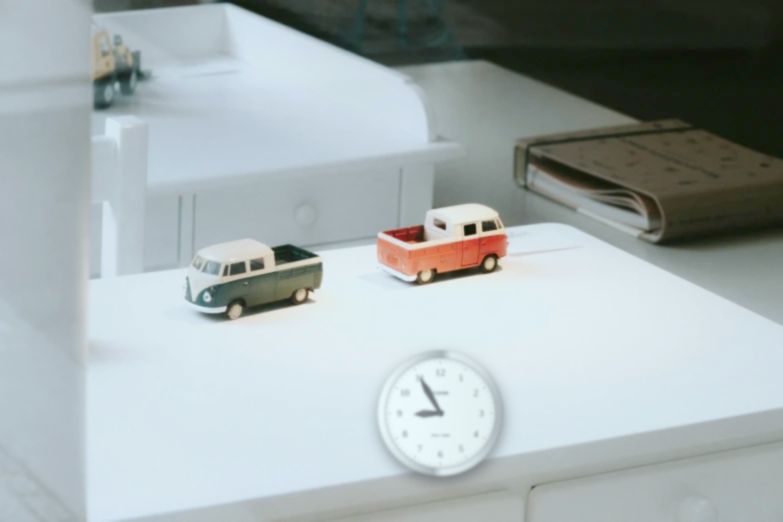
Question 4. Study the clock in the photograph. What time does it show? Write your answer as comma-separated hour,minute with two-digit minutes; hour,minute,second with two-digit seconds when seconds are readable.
8,55
